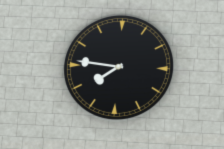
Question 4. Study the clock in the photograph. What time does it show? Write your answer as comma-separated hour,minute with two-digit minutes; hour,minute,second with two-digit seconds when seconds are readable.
7,46
